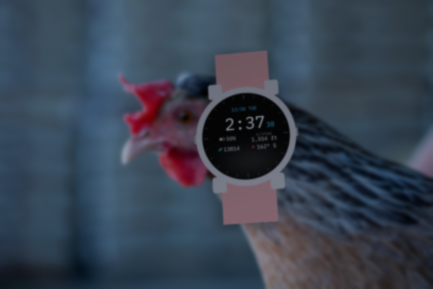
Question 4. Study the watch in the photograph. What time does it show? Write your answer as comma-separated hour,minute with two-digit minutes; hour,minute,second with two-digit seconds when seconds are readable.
2,37
